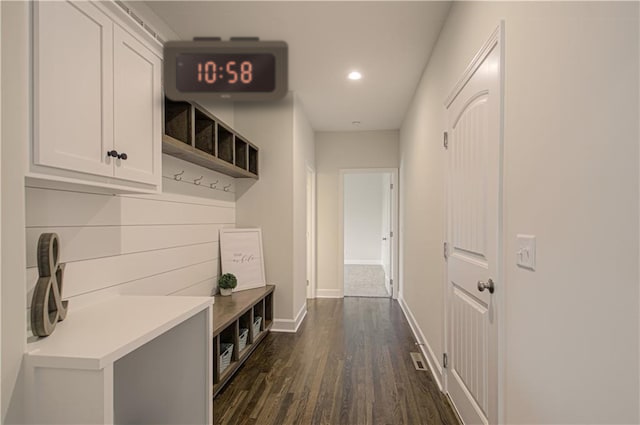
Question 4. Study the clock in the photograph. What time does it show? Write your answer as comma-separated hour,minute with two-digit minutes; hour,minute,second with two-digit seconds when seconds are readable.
10,58
